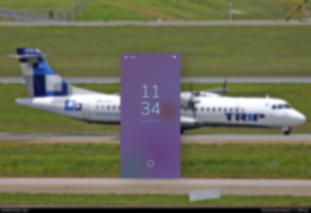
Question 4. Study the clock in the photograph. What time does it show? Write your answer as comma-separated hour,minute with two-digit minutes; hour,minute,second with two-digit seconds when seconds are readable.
11,34
